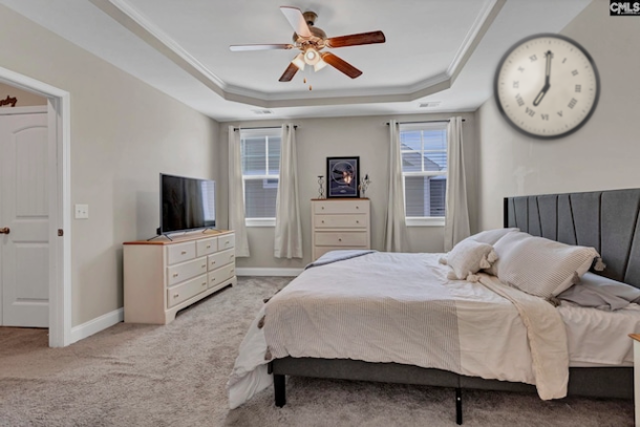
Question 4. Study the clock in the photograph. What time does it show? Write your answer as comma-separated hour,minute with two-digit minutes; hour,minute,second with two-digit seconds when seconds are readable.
7,00
